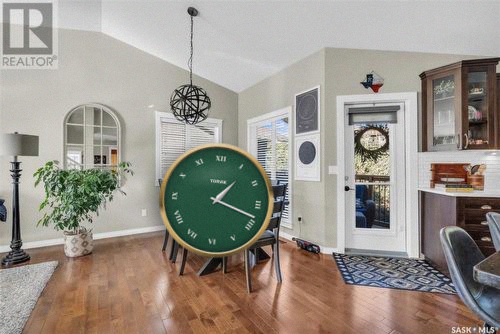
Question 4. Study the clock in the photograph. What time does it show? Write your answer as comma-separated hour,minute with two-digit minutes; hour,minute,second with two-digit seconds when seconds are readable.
1,18
